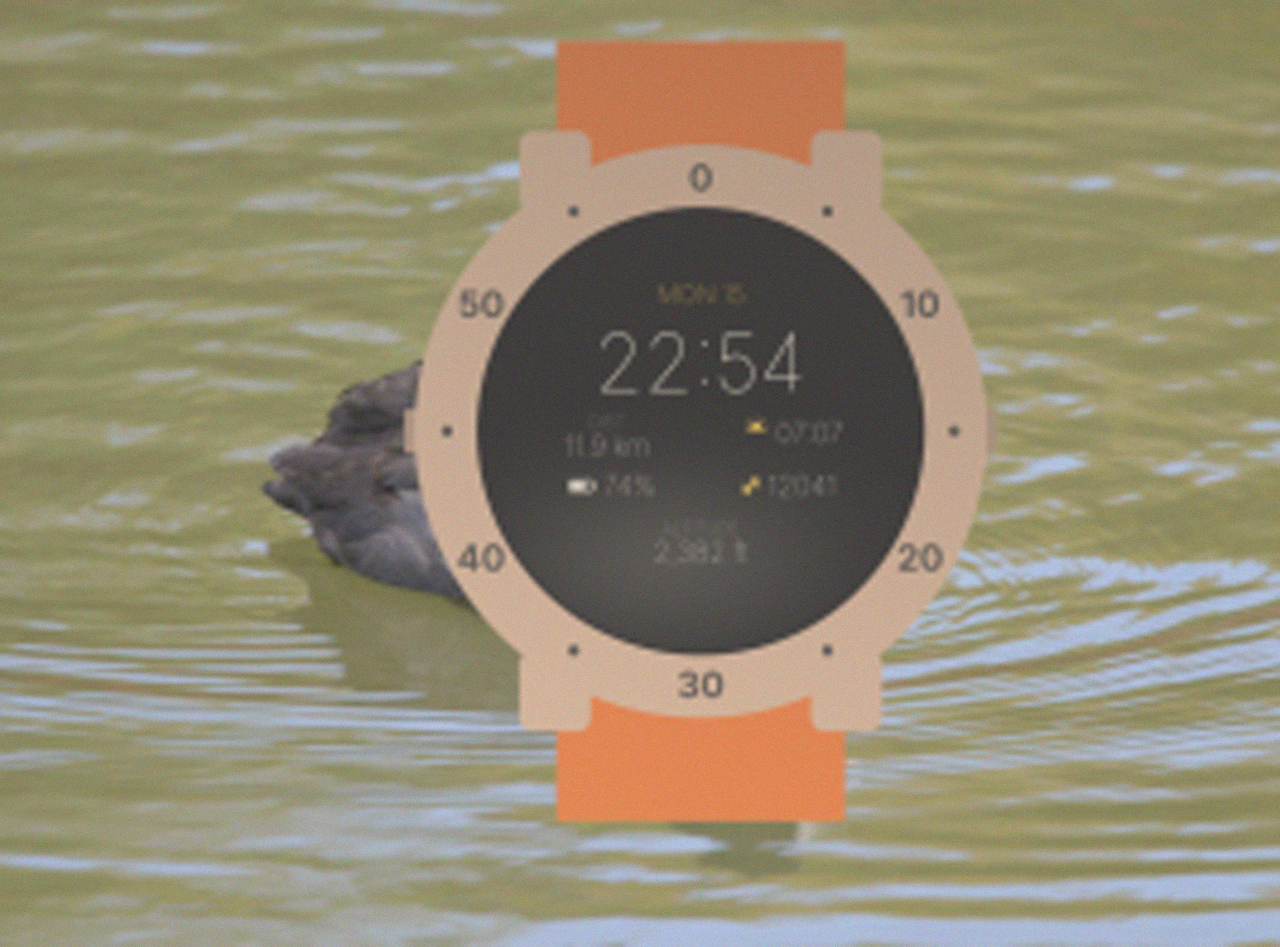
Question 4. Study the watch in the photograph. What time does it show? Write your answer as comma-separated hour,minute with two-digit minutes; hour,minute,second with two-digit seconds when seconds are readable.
22,54
